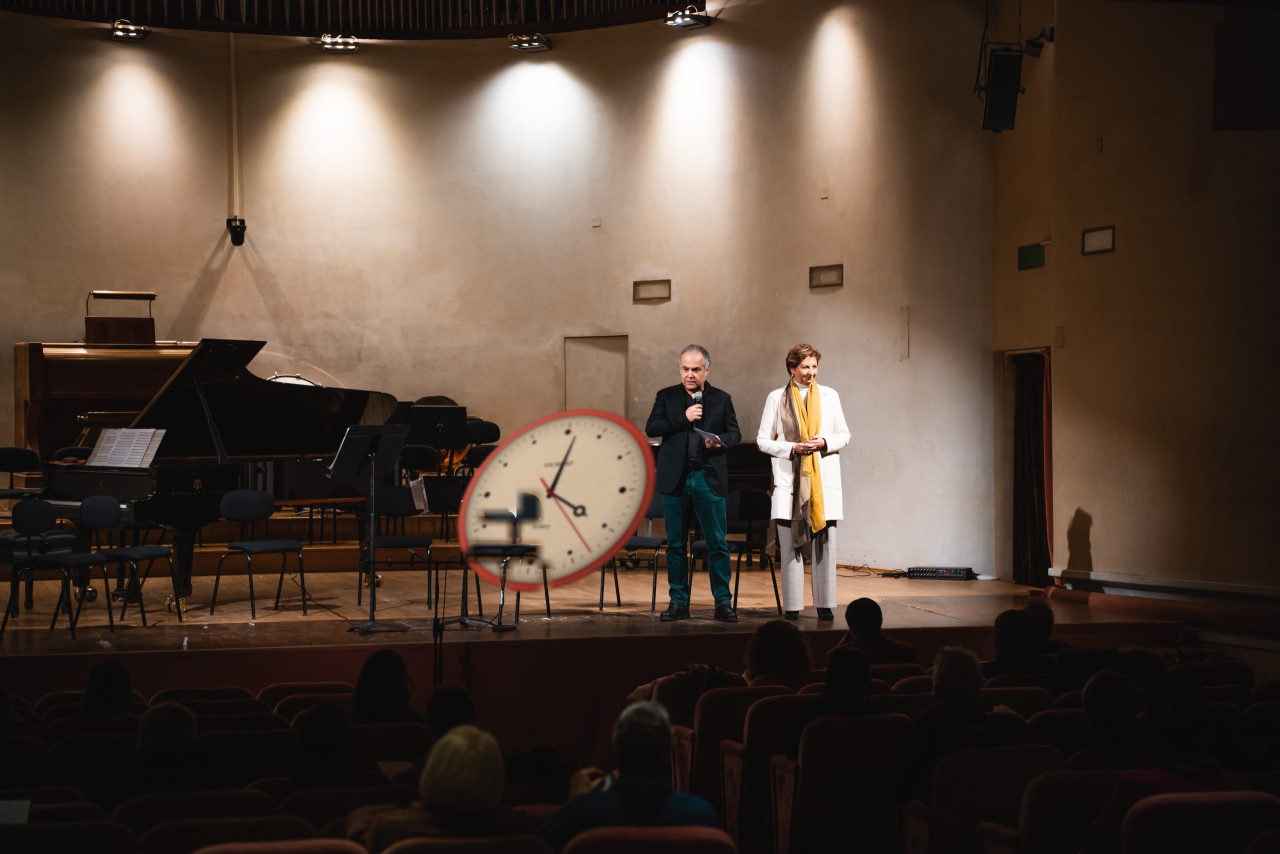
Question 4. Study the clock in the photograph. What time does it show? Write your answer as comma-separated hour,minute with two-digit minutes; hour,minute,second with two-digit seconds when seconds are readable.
4,01,23
